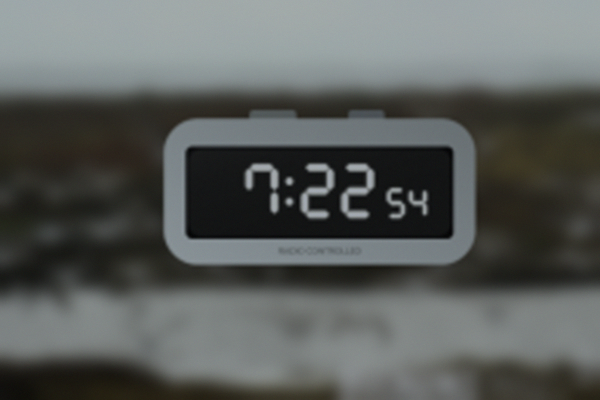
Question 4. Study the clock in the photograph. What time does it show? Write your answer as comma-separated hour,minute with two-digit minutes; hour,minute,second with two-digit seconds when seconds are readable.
7,22,54
